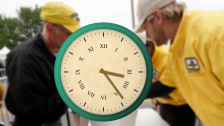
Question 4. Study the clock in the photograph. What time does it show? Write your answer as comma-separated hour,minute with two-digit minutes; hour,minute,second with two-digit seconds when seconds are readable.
3,24
